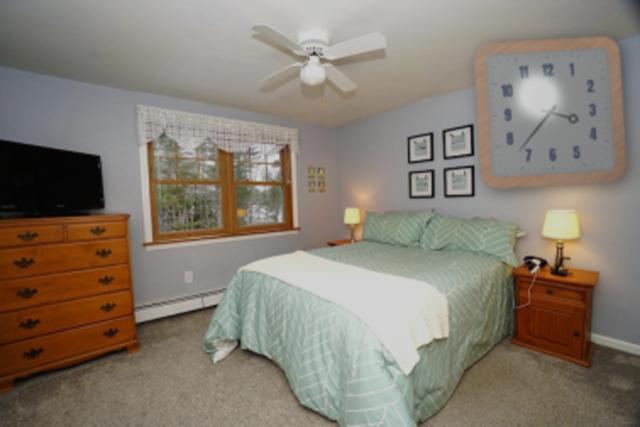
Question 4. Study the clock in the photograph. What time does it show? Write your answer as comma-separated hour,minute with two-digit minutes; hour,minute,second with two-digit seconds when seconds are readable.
3,37
